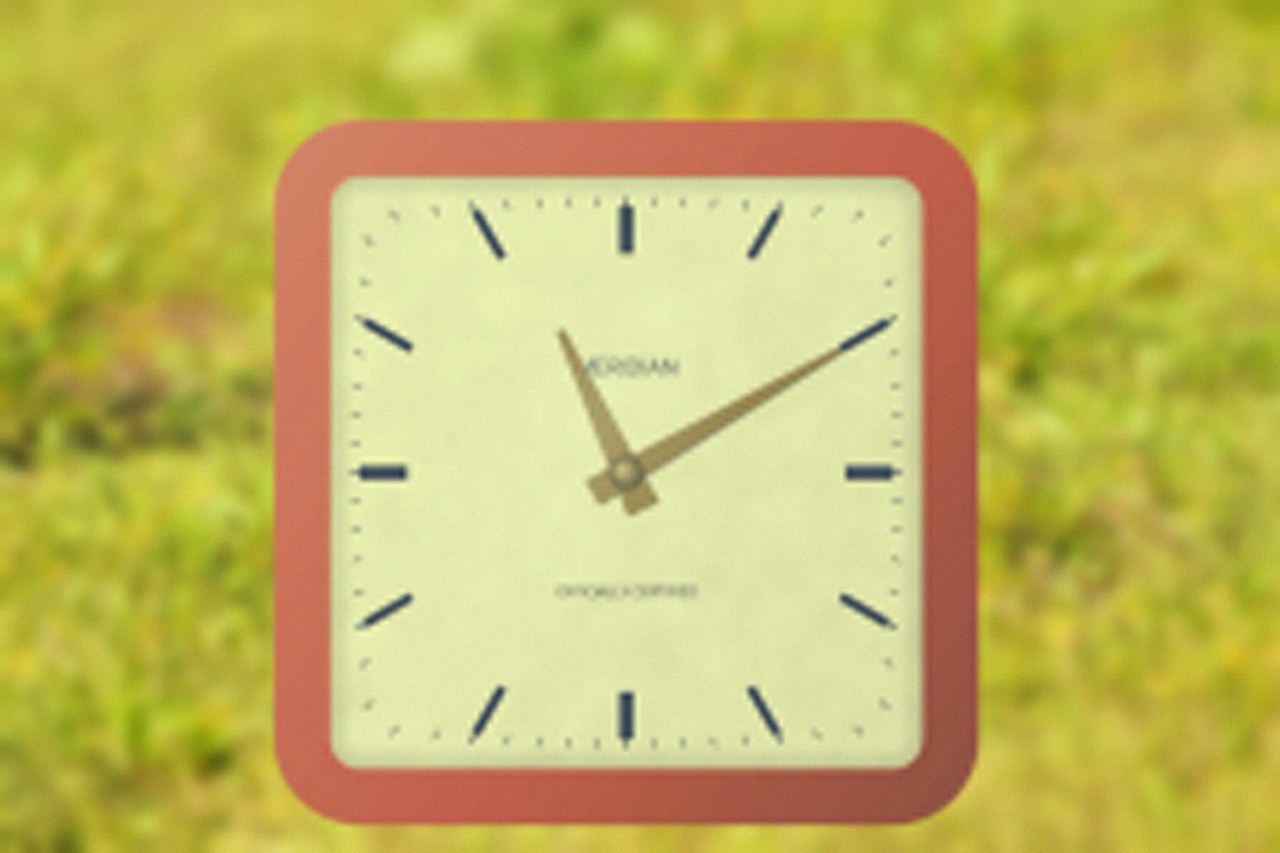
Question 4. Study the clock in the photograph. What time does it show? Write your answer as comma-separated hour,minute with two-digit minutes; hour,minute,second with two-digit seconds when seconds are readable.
11,10
